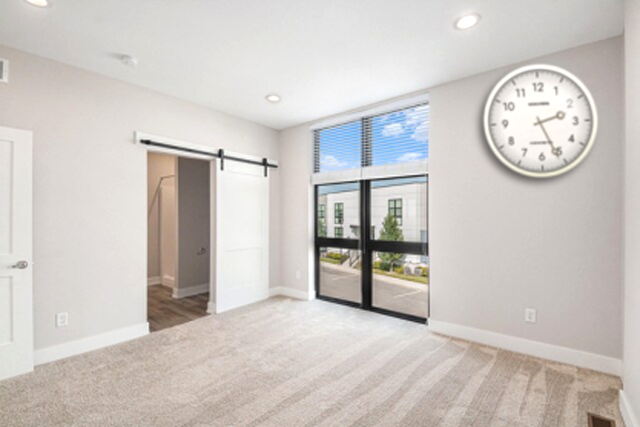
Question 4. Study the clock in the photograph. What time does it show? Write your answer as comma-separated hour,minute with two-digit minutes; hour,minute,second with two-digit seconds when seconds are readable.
2,26
